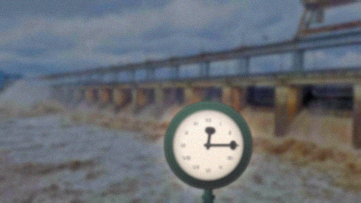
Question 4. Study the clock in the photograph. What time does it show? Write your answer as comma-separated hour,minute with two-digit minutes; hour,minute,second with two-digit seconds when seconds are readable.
12,15
